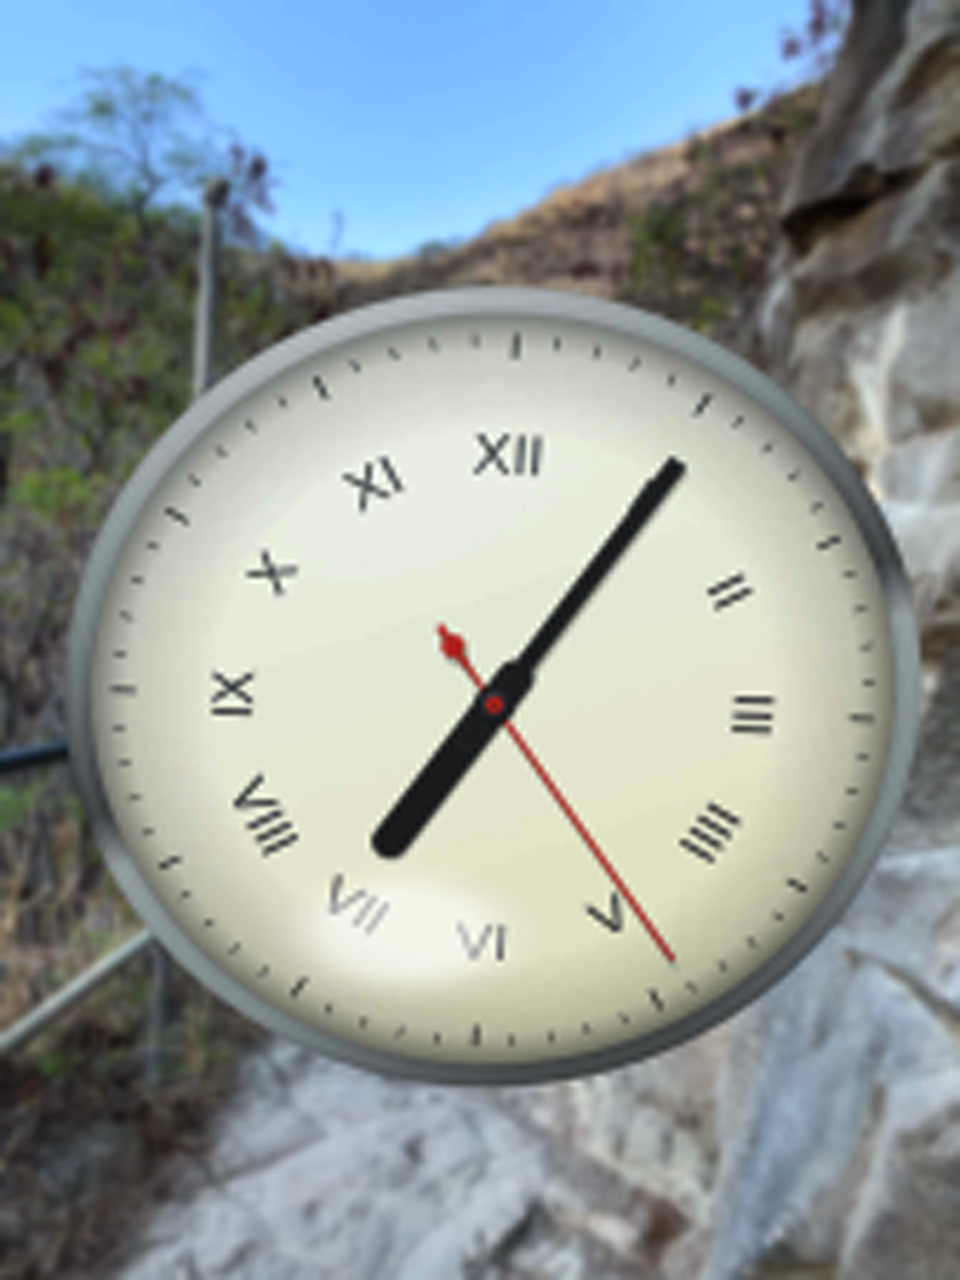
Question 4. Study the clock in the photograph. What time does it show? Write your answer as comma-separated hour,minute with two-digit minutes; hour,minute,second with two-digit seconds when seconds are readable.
7,05,24
